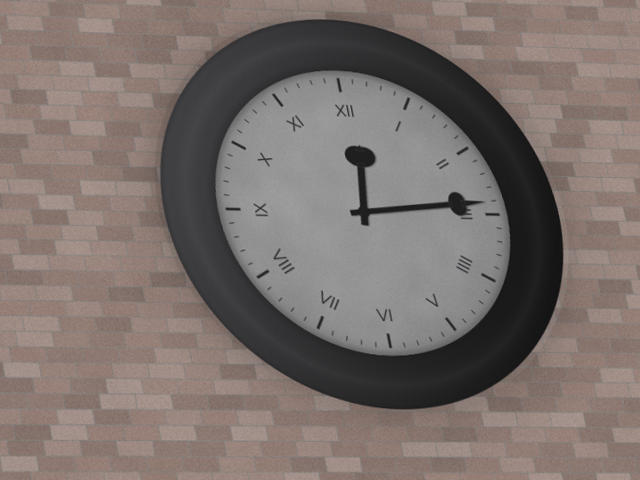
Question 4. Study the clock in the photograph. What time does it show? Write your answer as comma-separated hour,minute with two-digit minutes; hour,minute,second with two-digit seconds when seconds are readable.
12,14
